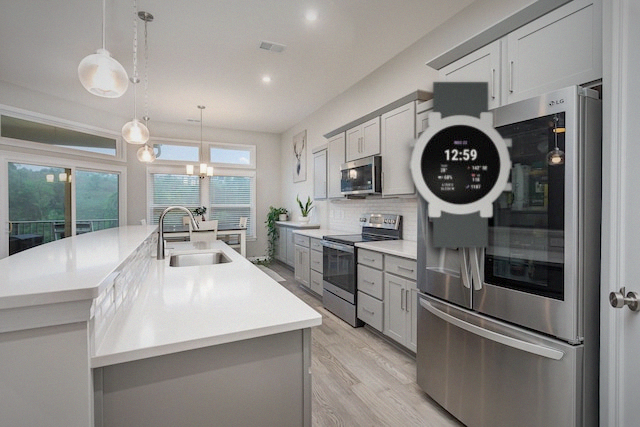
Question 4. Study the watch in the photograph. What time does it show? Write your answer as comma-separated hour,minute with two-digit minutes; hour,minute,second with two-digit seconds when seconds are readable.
12,59
